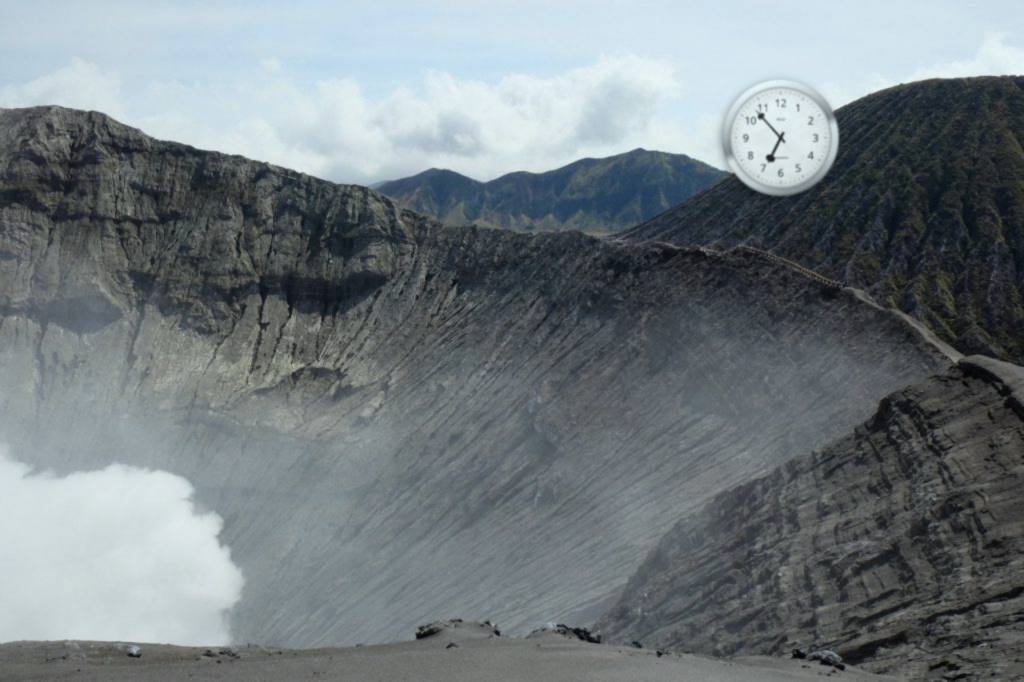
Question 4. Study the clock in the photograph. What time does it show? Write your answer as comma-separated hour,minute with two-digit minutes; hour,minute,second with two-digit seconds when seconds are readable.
6,53
